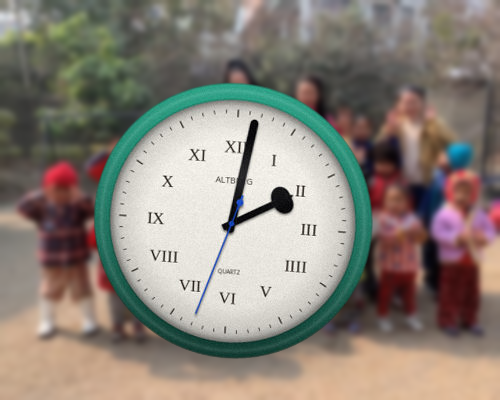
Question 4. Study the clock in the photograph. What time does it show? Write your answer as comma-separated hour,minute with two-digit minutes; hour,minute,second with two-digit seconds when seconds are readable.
2,01,33
